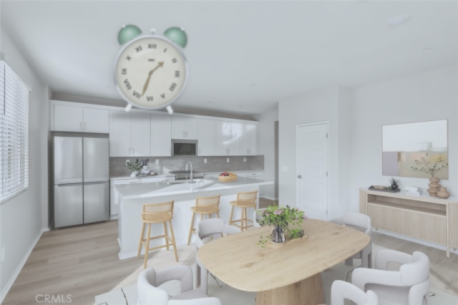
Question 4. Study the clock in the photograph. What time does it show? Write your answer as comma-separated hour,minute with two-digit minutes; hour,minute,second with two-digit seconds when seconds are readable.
1,33
